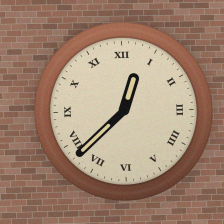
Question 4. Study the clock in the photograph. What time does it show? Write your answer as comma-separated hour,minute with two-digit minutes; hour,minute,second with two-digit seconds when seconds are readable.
12,38
